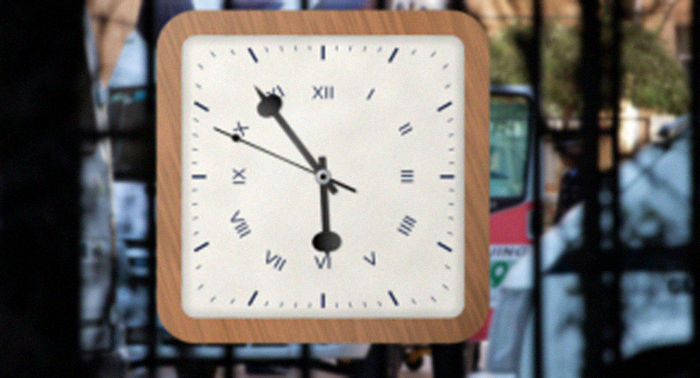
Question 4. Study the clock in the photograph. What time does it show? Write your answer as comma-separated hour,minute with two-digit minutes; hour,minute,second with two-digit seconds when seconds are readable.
5,53,49
